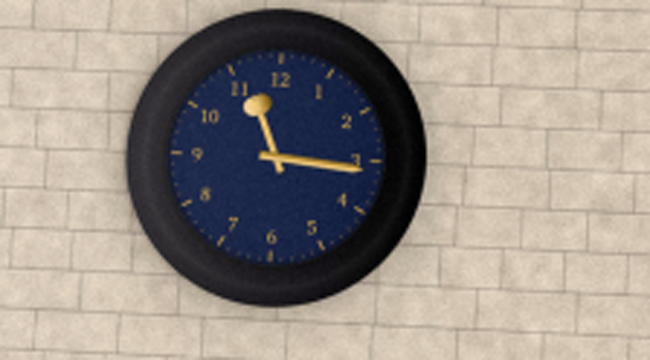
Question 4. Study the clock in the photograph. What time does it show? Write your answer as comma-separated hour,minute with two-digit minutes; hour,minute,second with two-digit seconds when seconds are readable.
11,16
